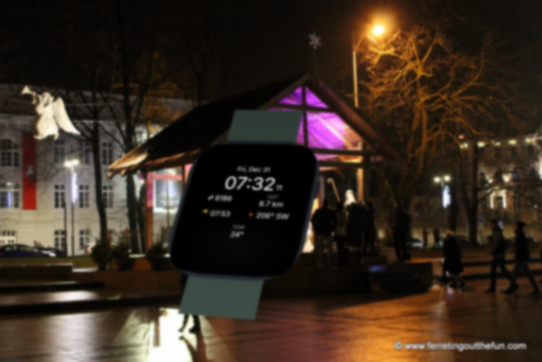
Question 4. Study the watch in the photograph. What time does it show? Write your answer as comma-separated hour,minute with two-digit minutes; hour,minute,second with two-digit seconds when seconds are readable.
7,32
